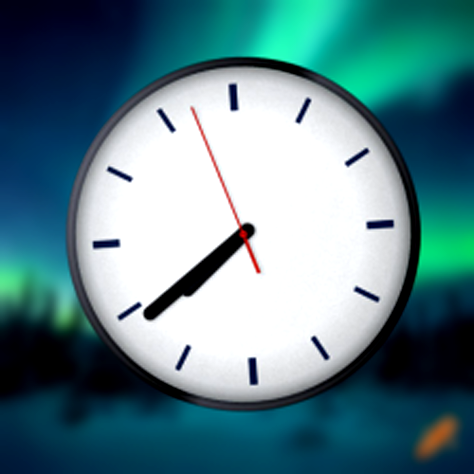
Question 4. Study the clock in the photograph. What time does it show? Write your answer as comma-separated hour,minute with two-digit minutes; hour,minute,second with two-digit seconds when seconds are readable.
7,38,57
